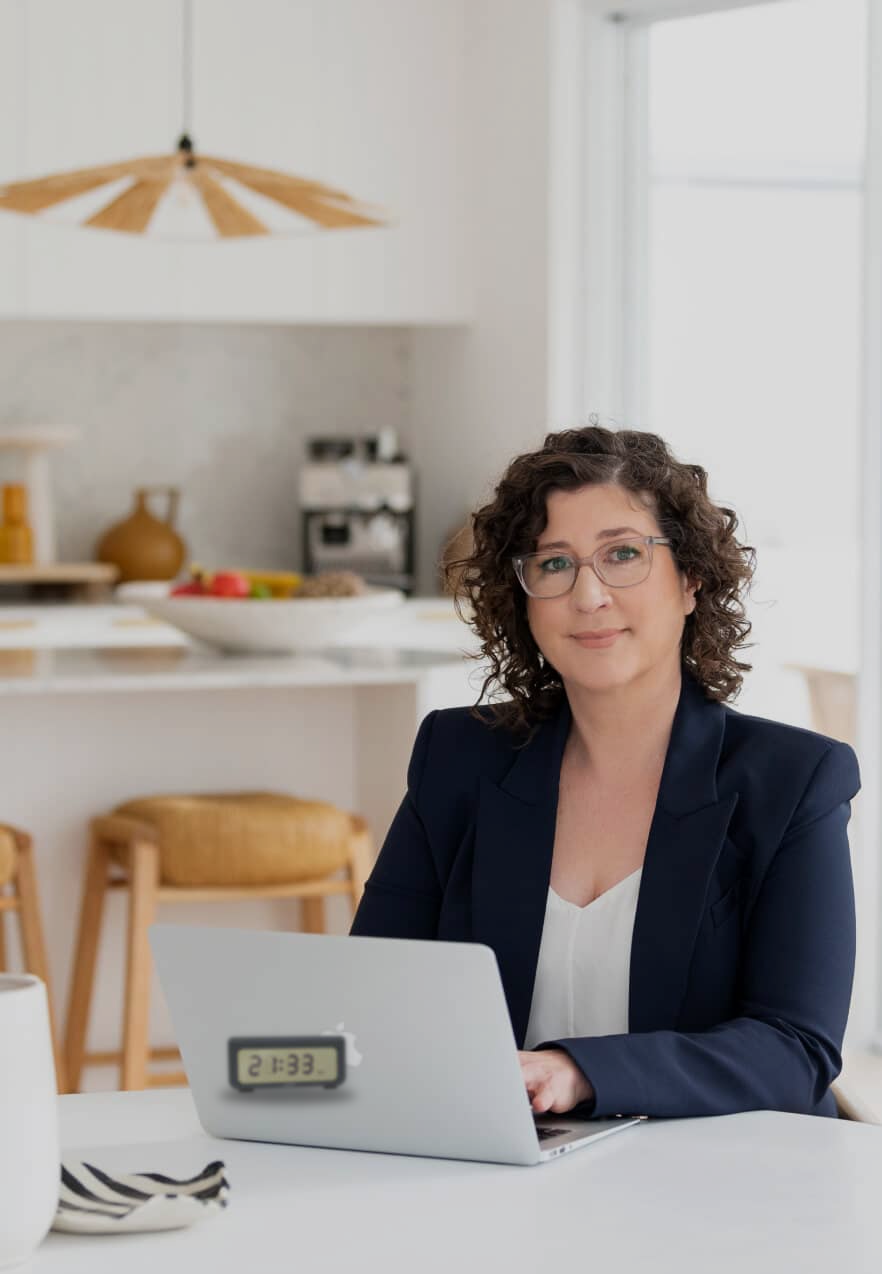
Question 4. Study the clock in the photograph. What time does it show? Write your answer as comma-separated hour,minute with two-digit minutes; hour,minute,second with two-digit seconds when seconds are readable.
21,33
